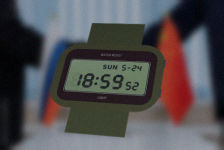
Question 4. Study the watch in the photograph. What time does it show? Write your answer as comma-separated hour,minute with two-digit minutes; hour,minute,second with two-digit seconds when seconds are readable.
18,59,52
